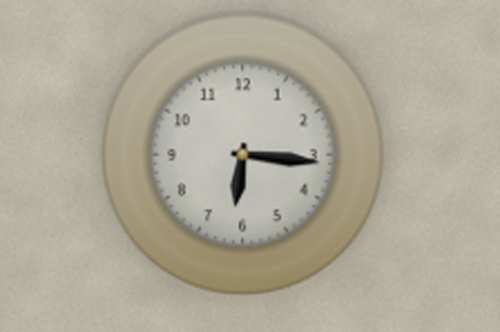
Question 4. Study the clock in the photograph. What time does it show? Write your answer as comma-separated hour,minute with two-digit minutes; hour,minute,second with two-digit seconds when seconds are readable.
6,16
